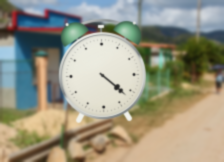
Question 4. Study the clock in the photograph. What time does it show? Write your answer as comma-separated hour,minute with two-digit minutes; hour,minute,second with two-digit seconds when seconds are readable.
4,22
